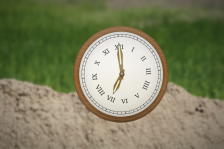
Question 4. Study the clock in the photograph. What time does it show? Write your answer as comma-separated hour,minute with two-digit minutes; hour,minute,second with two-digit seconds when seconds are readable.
7,00
